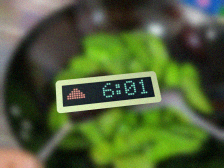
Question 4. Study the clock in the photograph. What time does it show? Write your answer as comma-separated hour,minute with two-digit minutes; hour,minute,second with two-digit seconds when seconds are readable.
6,01
